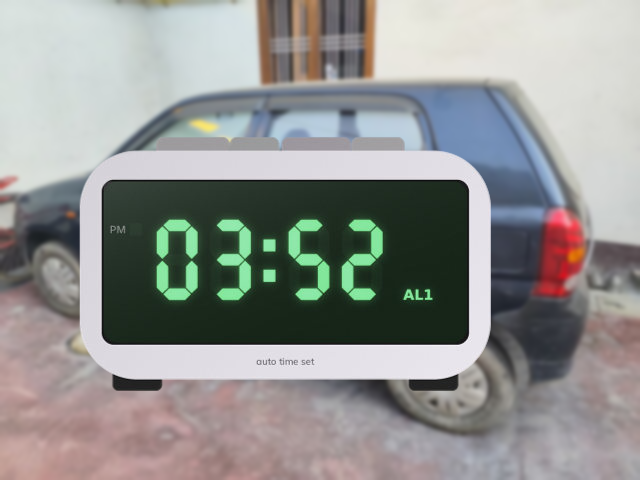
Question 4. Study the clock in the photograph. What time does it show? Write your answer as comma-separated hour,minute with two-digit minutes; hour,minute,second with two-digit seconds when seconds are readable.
3,52
